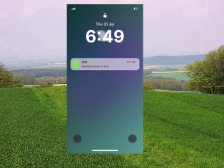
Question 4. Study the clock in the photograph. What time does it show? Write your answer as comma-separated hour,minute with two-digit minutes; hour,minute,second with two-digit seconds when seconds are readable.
6,49
